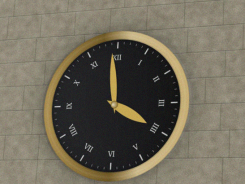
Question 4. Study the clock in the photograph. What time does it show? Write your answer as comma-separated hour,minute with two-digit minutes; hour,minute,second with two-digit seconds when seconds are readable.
3,59
